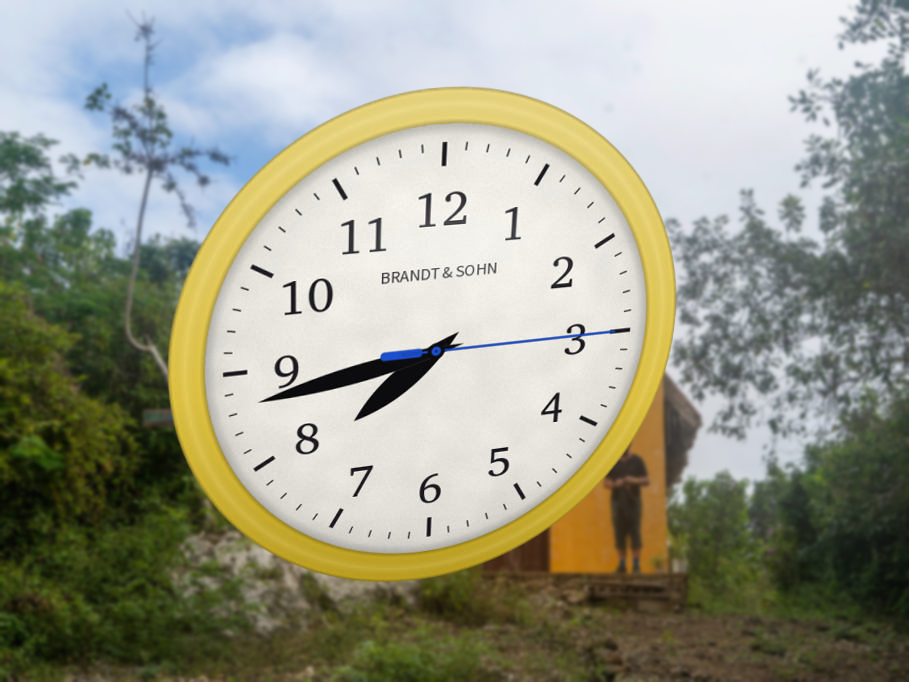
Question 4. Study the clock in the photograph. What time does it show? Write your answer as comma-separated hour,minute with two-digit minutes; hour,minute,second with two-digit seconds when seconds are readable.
7,43,15
